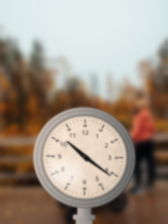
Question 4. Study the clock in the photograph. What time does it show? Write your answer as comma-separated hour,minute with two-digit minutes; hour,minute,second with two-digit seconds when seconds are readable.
10,21
